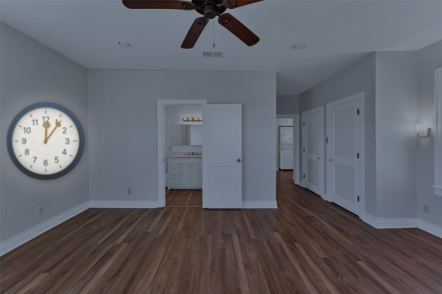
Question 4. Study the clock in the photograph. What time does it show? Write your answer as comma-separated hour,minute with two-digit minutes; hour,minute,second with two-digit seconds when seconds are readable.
12,06
